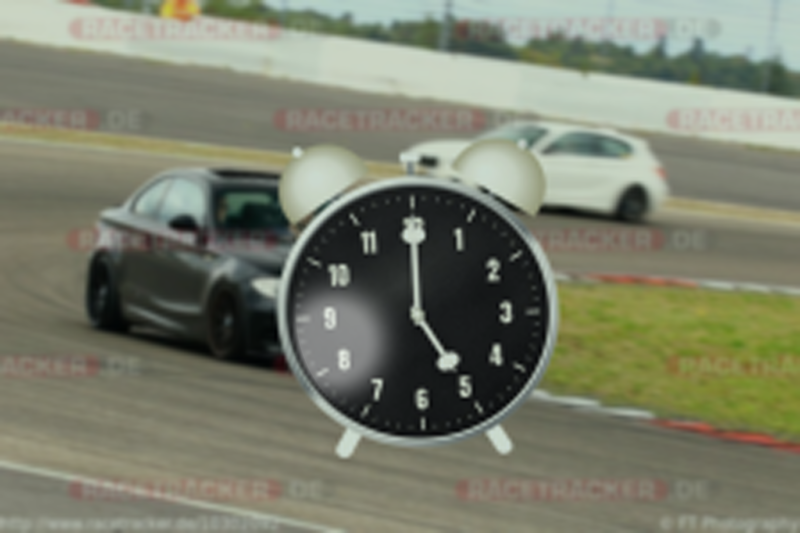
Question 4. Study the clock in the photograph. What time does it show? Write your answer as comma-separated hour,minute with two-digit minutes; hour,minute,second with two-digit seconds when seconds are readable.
5,00
